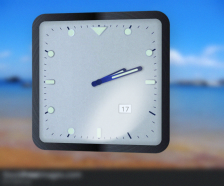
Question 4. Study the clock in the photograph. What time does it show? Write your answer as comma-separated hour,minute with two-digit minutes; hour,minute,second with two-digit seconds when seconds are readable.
2,12
